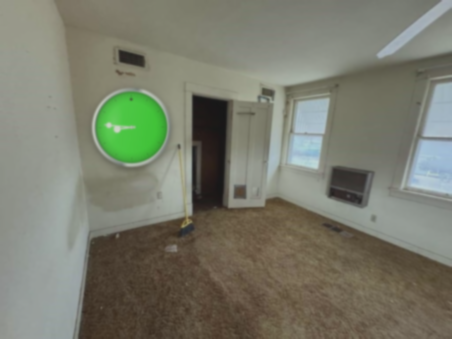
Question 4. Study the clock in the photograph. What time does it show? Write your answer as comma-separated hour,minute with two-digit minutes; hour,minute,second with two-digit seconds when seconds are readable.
8,46
